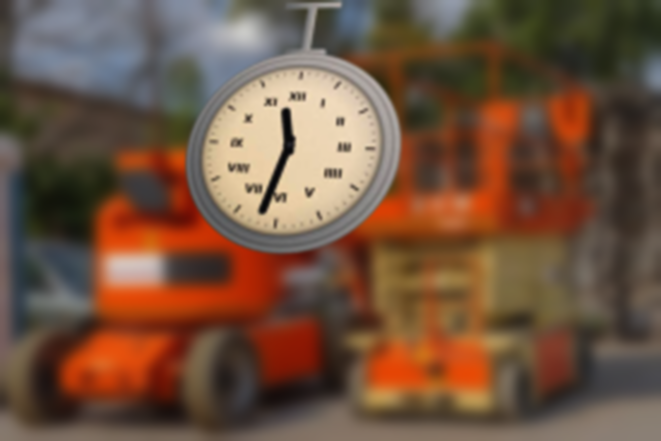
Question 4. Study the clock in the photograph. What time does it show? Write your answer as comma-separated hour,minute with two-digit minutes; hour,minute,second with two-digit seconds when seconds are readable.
11,32
